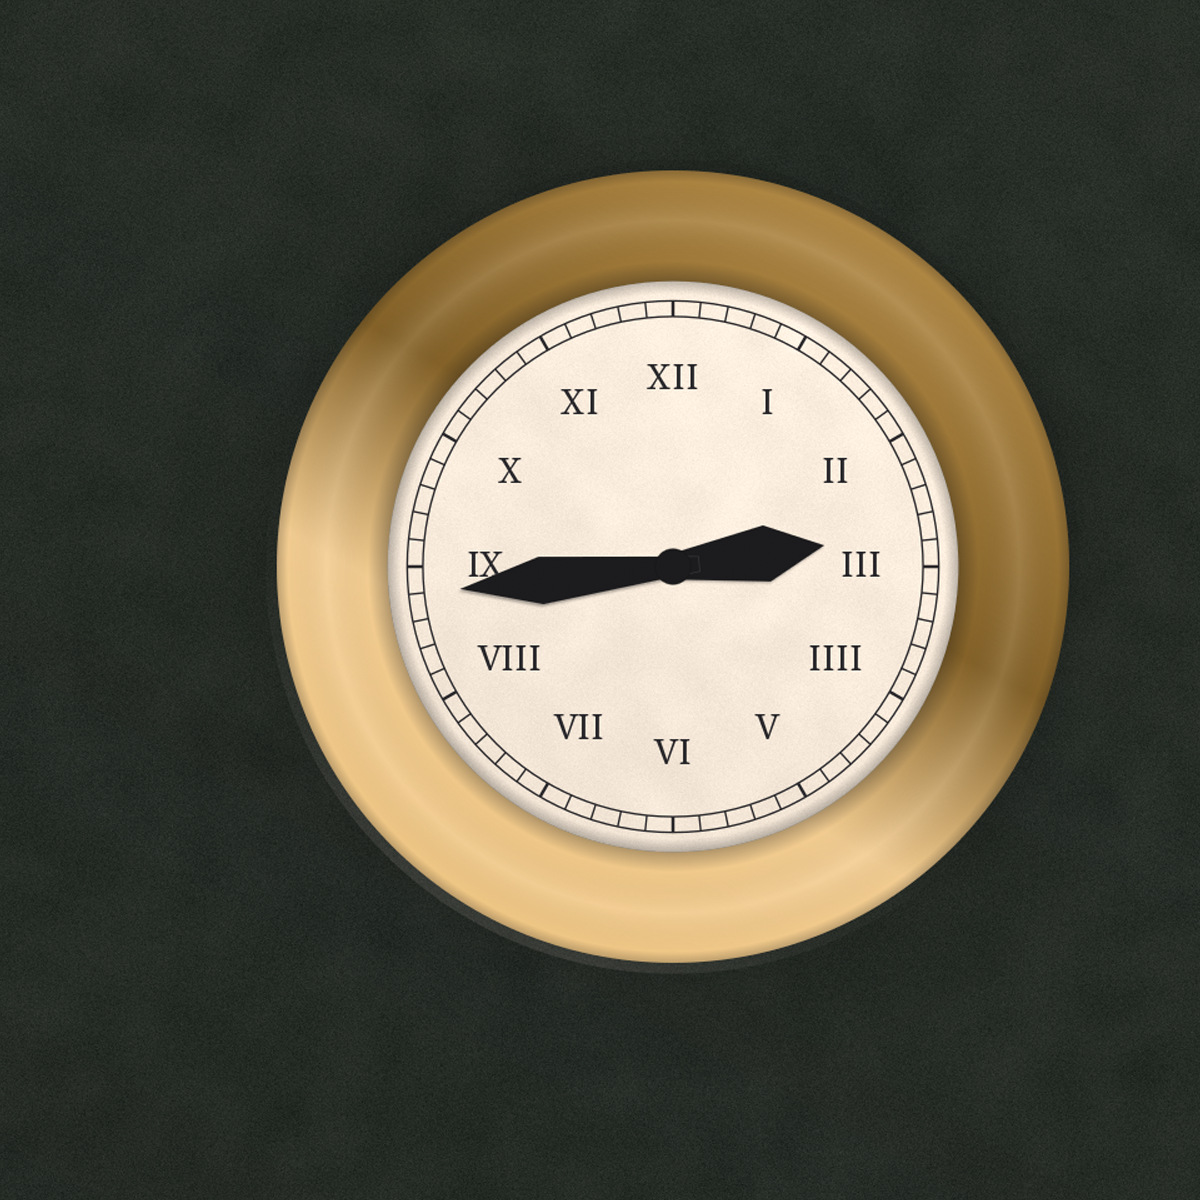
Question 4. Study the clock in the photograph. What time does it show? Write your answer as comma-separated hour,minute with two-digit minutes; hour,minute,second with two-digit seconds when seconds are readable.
2,44
